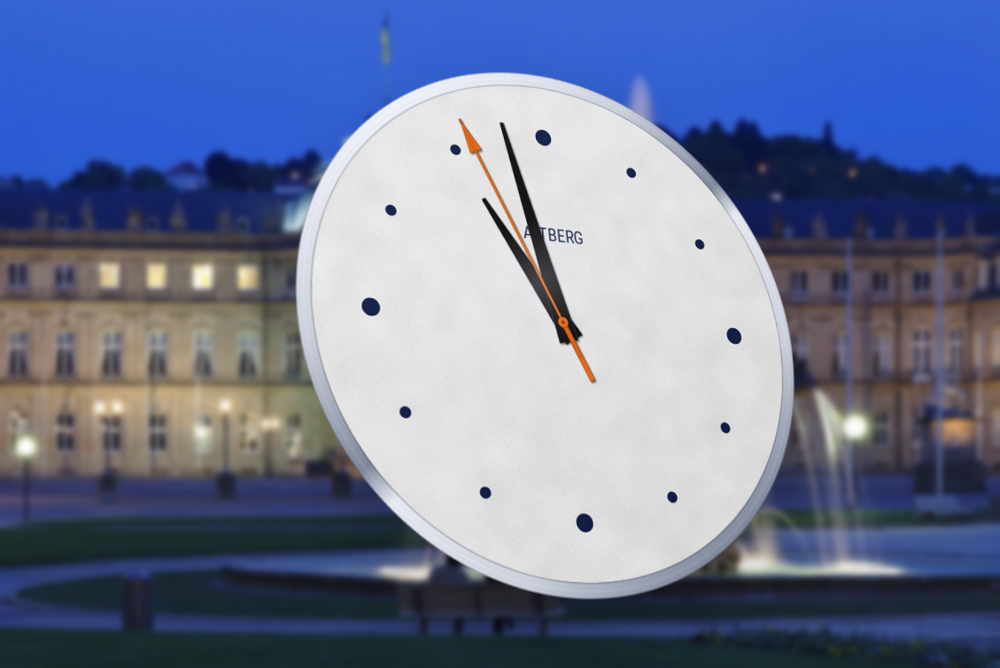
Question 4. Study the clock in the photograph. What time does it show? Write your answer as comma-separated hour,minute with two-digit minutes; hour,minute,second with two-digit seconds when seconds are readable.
10,57,56
